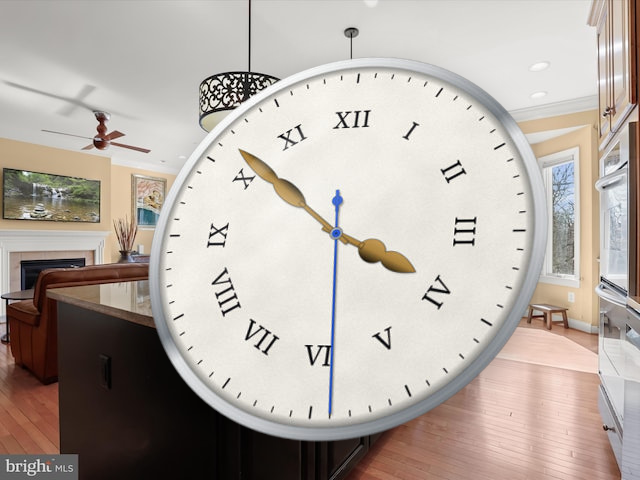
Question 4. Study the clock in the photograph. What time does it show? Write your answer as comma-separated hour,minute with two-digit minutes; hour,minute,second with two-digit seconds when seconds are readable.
3,51,29
